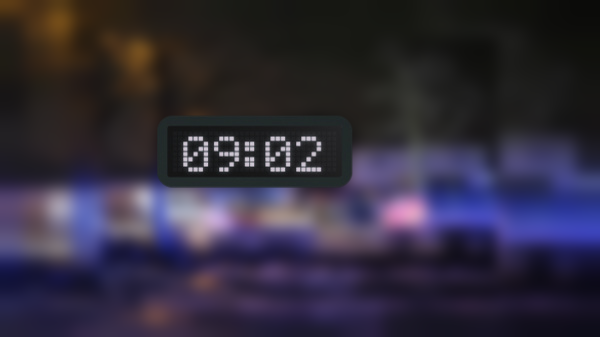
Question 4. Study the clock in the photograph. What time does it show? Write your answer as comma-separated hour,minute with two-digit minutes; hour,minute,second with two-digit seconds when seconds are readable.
9,02
